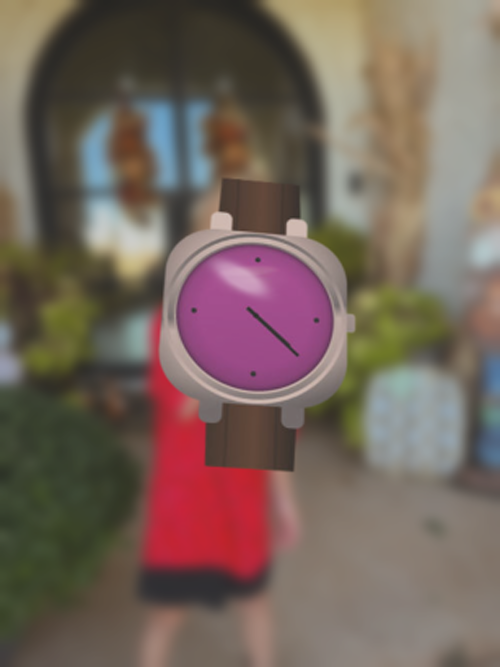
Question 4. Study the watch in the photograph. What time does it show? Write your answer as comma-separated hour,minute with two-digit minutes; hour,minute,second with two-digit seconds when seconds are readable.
4,22
